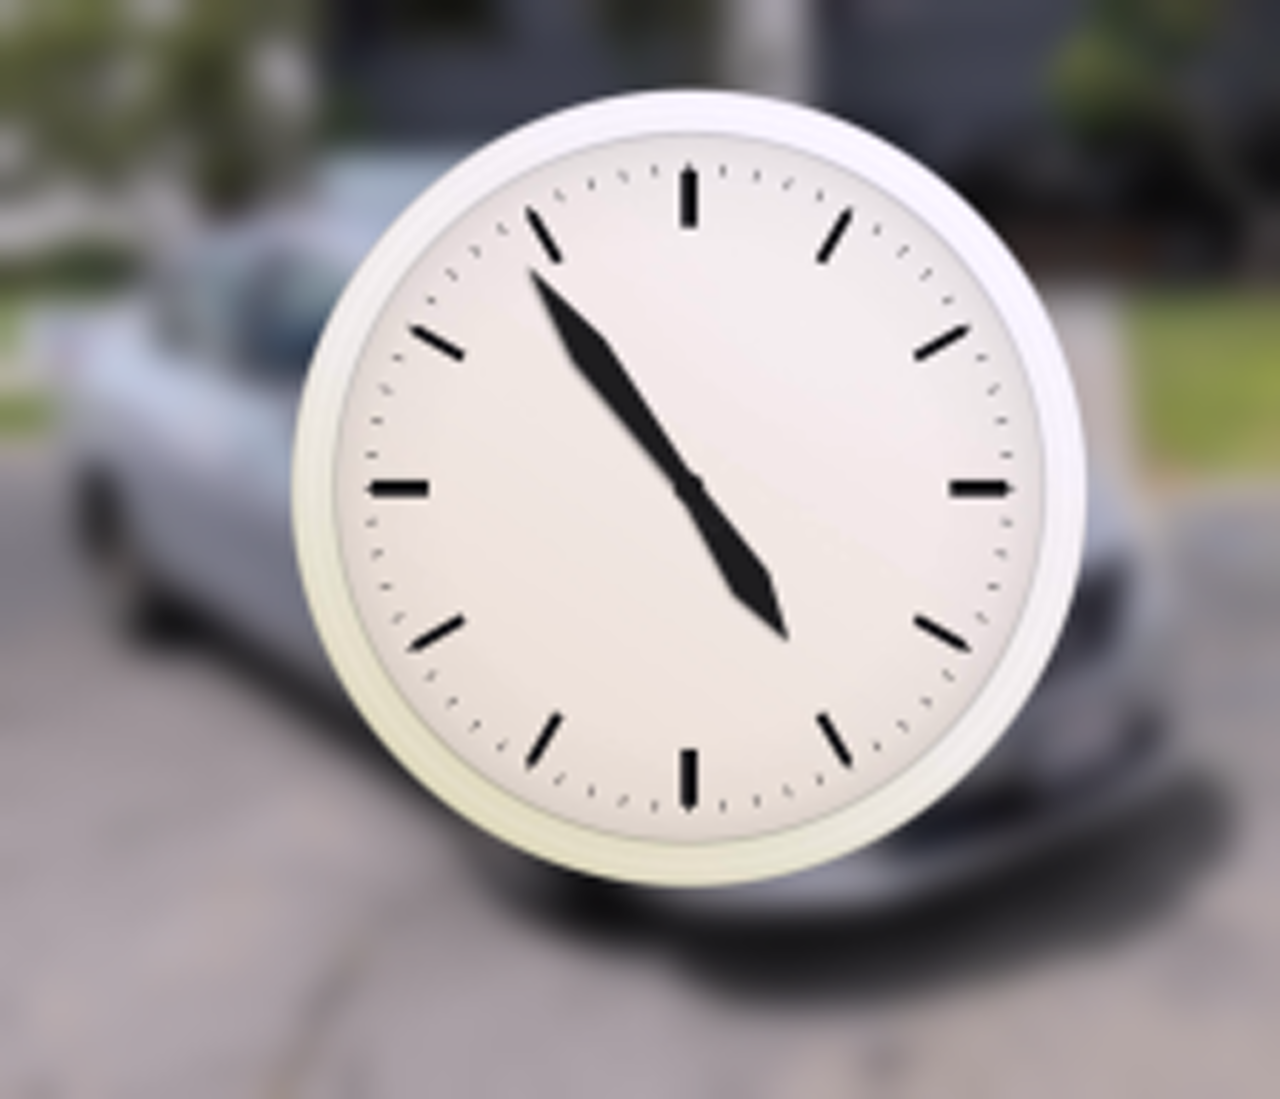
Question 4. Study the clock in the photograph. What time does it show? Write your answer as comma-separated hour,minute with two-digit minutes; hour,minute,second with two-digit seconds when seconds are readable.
4,54
